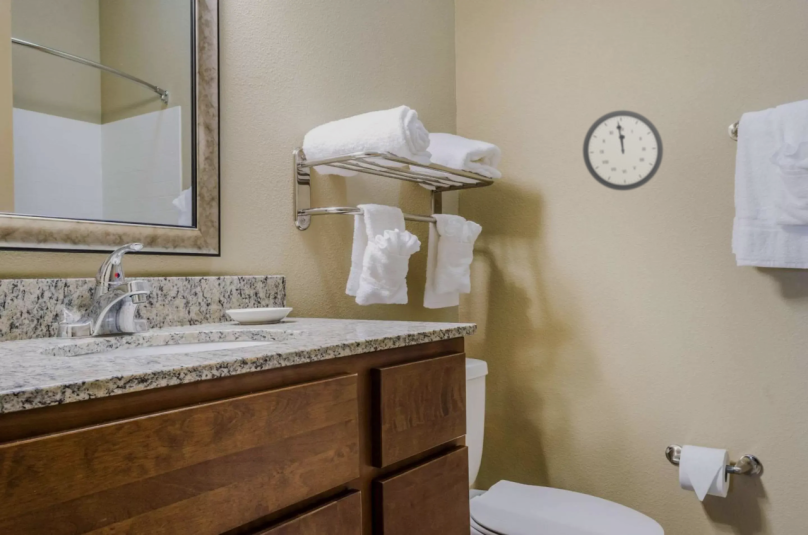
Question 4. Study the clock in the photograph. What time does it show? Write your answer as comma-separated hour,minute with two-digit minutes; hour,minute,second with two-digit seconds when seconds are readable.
11,59
